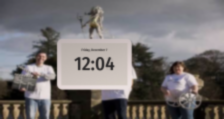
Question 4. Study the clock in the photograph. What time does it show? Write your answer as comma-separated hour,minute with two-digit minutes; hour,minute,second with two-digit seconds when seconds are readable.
12,04
